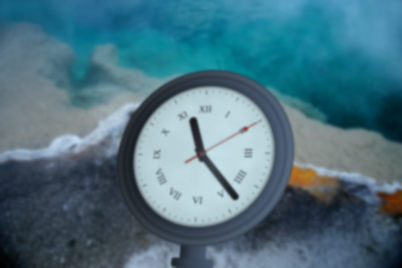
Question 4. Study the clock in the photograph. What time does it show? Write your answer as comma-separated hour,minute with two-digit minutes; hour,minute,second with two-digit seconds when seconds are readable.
11,23,10
